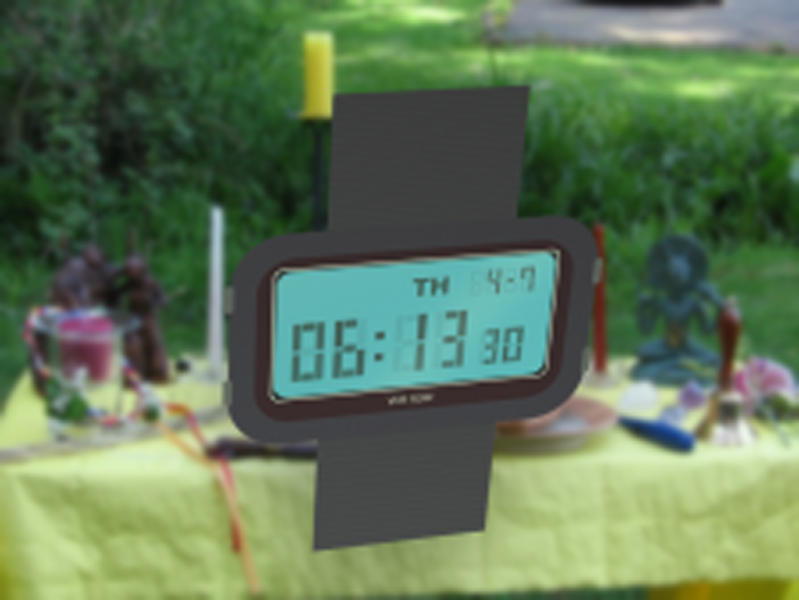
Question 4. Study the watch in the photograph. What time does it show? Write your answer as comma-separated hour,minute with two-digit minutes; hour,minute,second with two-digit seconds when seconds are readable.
6,13,30
